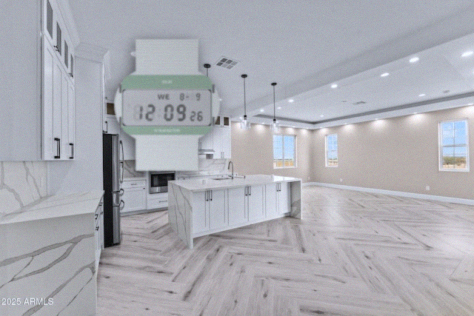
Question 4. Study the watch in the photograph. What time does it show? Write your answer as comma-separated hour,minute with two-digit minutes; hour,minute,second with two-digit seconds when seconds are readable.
12,09,26
